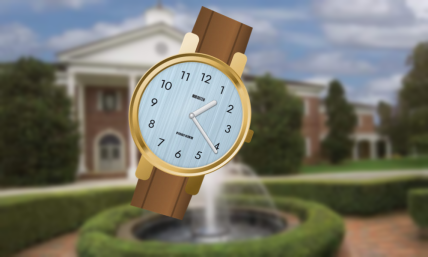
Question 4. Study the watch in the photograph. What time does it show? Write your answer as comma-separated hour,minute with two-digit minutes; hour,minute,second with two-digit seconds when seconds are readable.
1,21
